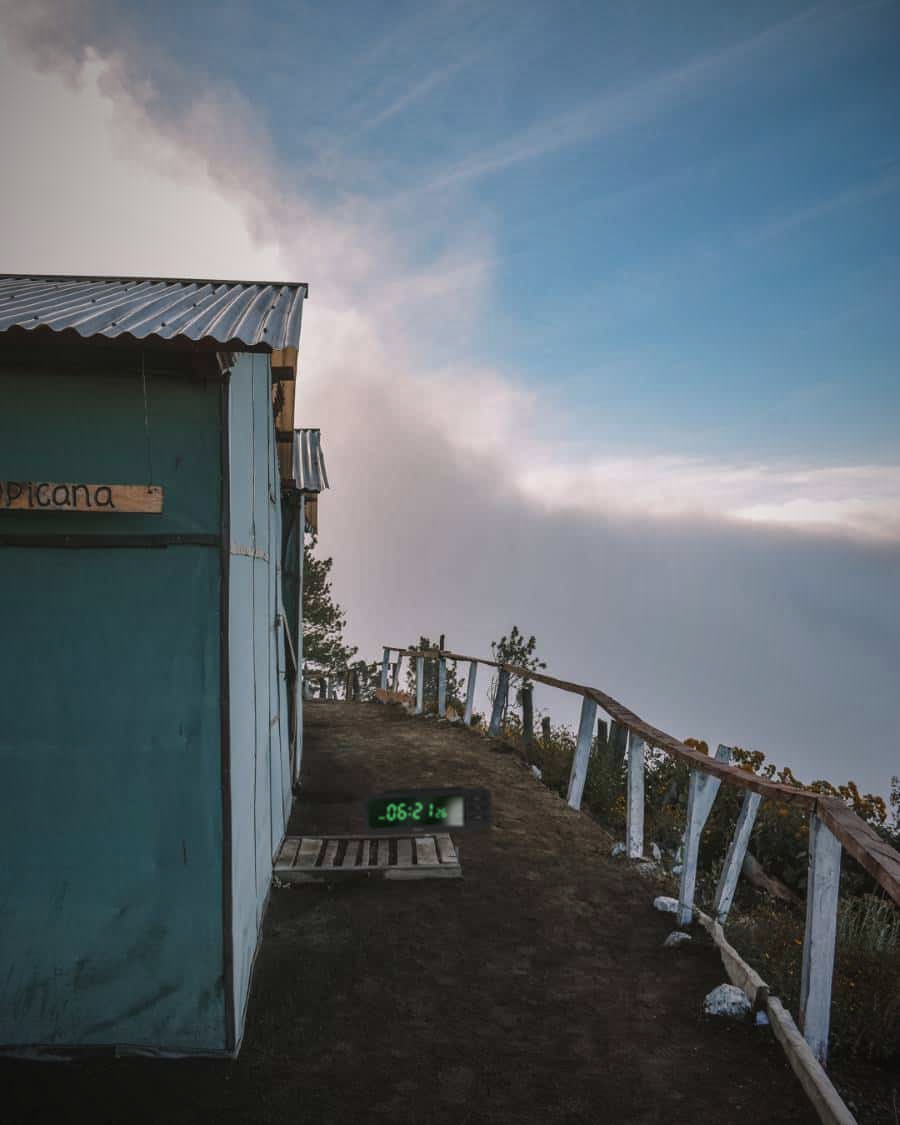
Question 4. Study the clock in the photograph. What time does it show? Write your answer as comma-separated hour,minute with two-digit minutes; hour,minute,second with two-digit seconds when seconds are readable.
6,21
